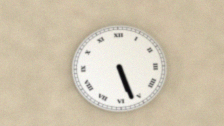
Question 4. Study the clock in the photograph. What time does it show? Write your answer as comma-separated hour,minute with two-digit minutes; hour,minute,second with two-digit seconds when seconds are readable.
5,27
